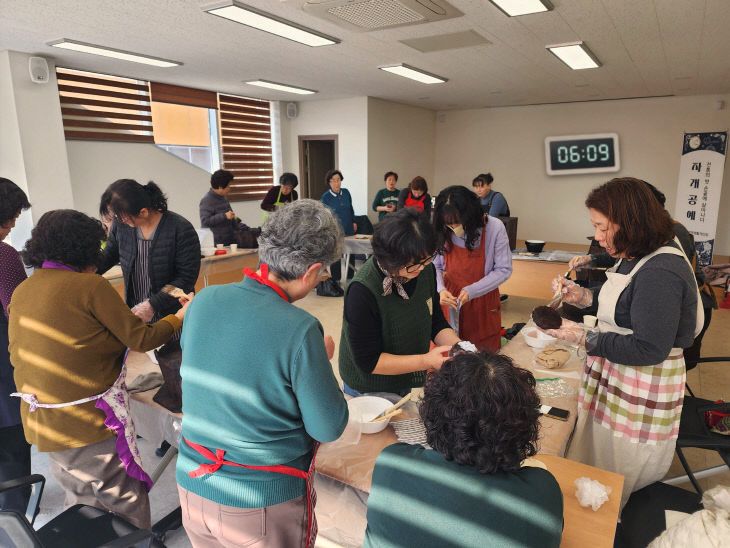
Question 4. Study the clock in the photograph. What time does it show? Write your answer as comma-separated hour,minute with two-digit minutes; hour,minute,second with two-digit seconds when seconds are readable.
6,09
